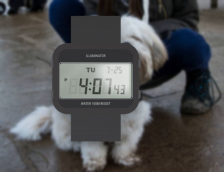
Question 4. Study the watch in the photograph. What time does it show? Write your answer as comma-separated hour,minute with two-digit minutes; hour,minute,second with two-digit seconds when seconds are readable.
4,07,43
